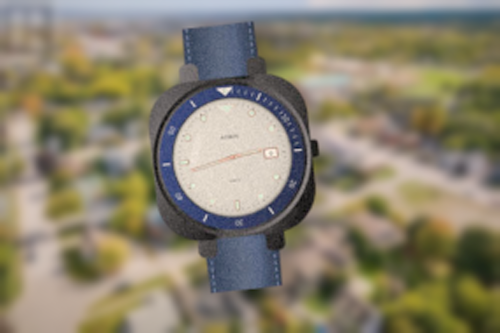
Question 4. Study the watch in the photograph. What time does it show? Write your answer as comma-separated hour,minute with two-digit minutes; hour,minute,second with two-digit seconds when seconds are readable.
2,43
